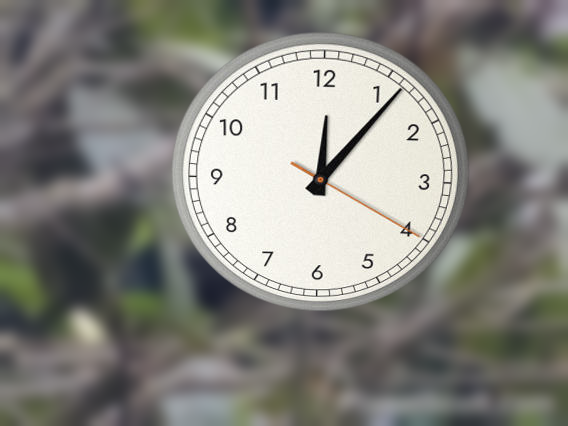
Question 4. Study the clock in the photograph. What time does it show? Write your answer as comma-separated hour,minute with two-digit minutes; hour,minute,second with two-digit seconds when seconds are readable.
12,06,20
